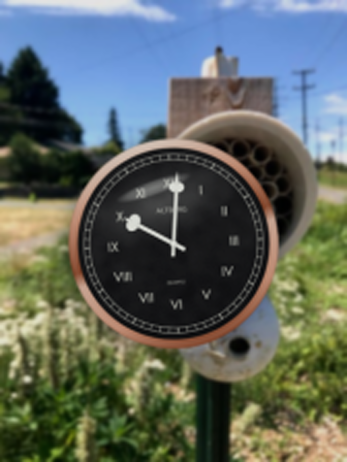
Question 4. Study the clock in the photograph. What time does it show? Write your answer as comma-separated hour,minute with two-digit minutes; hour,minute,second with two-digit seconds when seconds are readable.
10,01
